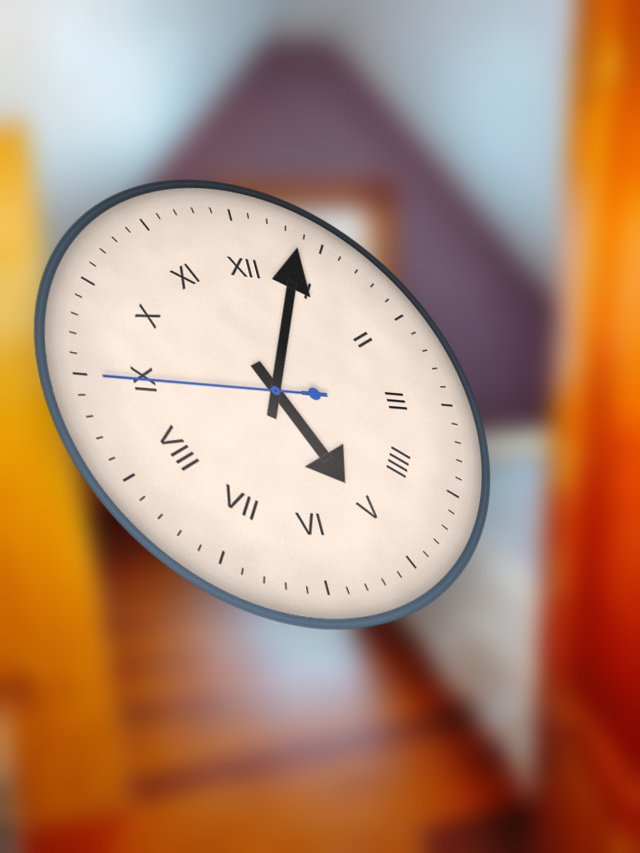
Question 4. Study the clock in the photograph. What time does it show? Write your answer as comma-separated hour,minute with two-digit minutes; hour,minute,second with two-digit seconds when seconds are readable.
5,03,45
